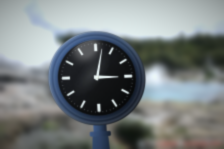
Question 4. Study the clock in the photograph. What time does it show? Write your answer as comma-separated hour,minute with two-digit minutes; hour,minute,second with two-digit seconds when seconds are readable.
3,02
